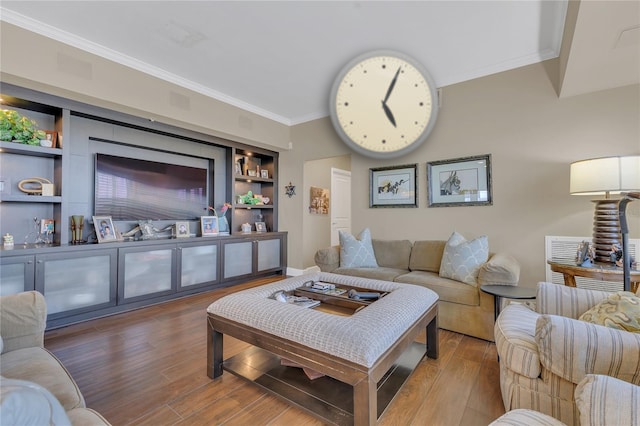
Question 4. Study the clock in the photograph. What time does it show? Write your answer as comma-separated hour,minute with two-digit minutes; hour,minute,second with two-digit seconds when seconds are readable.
5,04
